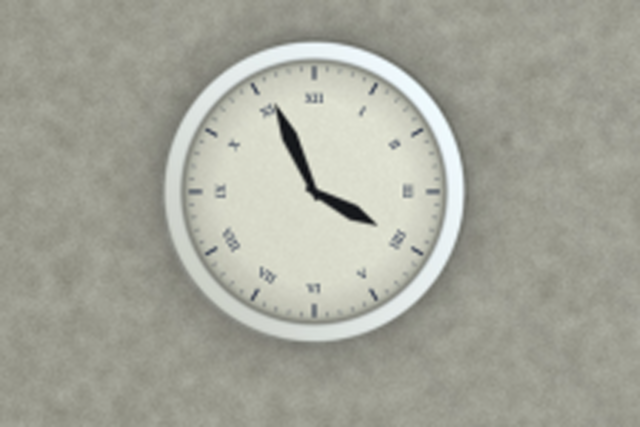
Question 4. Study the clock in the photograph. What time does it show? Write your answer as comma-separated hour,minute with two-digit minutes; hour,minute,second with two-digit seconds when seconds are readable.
3,56
